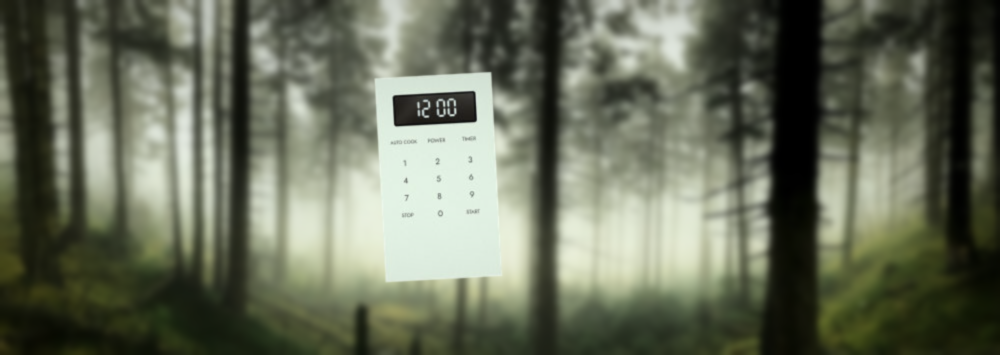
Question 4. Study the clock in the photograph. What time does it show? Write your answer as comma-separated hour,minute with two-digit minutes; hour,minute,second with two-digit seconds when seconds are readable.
12,00
